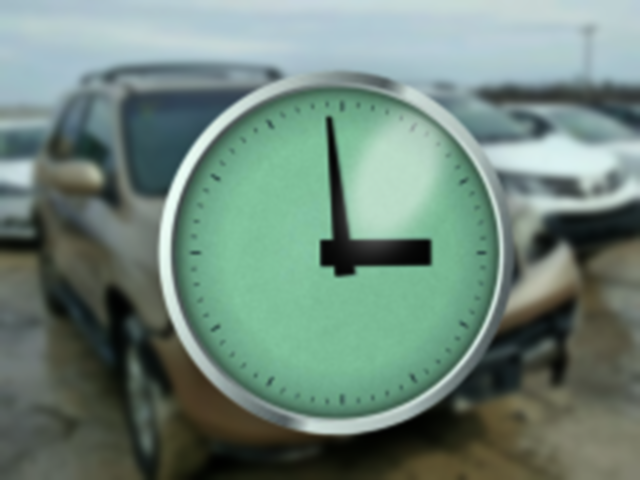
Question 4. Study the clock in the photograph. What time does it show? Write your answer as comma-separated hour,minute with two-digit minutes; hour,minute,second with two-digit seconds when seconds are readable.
2,59
